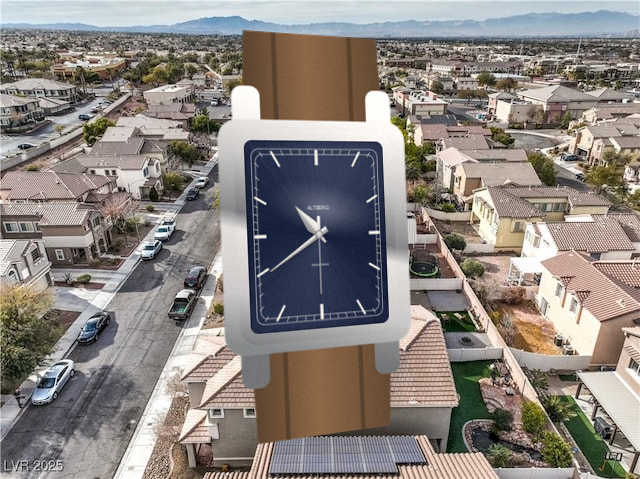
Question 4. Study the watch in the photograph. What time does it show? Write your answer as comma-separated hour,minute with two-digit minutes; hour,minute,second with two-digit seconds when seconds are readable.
10,39,30
